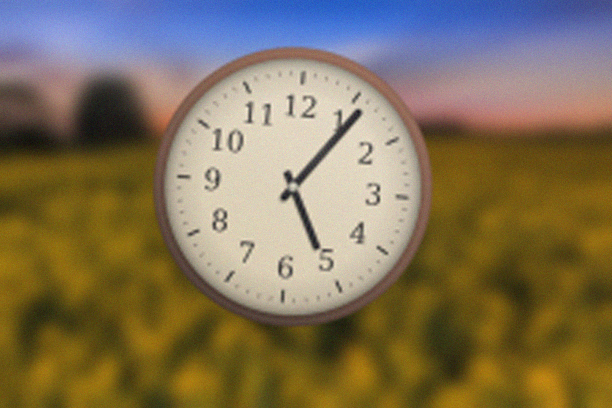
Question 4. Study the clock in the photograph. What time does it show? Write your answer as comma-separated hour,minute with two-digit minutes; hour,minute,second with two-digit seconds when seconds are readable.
5,06
